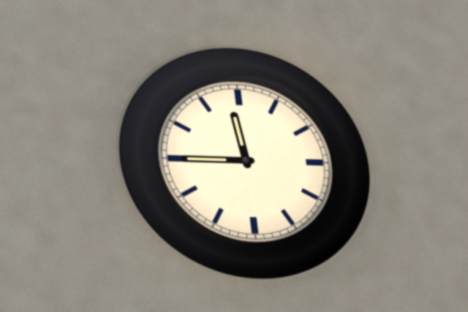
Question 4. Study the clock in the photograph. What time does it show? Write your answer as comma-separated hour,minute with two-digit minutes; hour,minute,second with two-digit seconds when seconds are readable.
11,45
